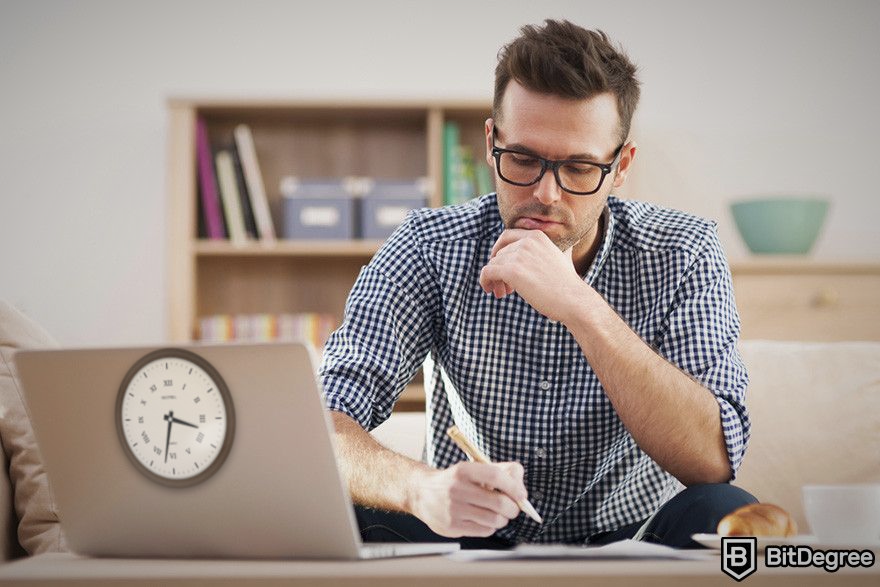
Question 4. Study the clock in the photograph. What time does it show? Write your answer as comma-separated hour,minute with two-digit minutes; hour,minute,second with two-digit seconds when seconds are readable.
3,32
